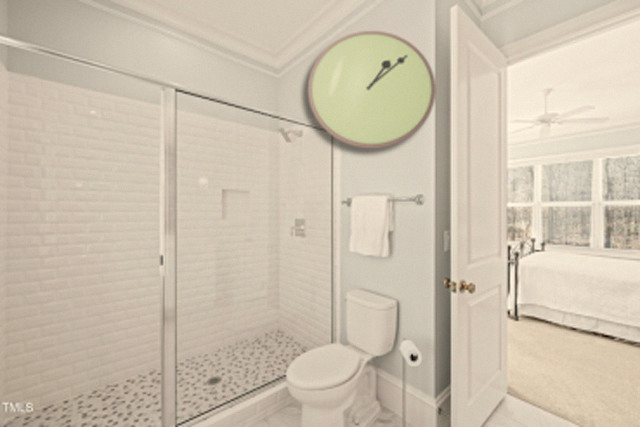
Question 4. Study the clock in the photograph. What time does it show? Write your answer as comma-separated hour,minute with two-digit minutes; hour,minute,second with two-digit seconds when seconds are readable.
1,08
